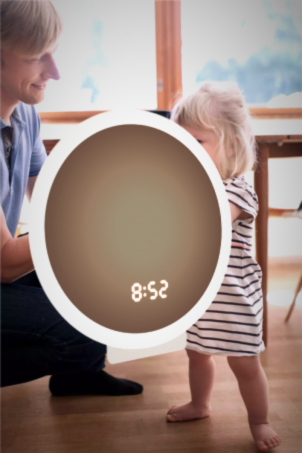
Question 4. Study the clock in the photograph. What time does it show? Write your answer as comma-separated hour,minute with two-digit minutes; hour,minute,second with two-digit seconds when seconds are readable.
8,52
